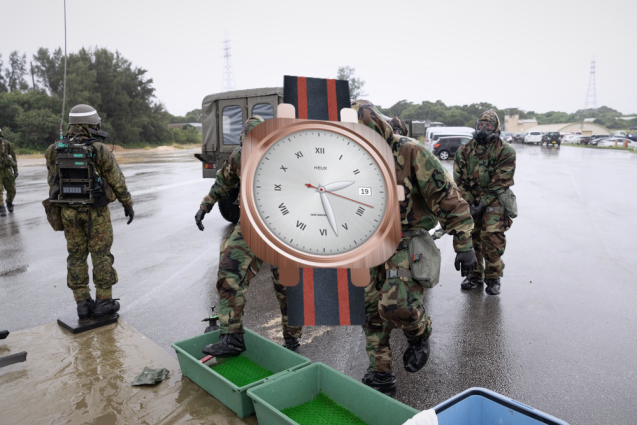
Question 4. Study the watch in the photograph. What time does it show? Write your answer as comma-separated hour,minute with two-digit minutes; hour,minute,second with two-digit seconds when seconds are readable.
2,27,18
